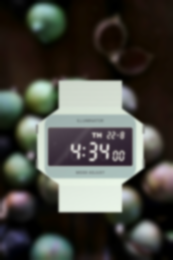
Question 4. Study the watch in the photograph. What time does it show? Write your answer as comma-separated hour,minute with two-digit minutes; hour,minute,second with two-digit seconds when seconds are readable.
4,34
